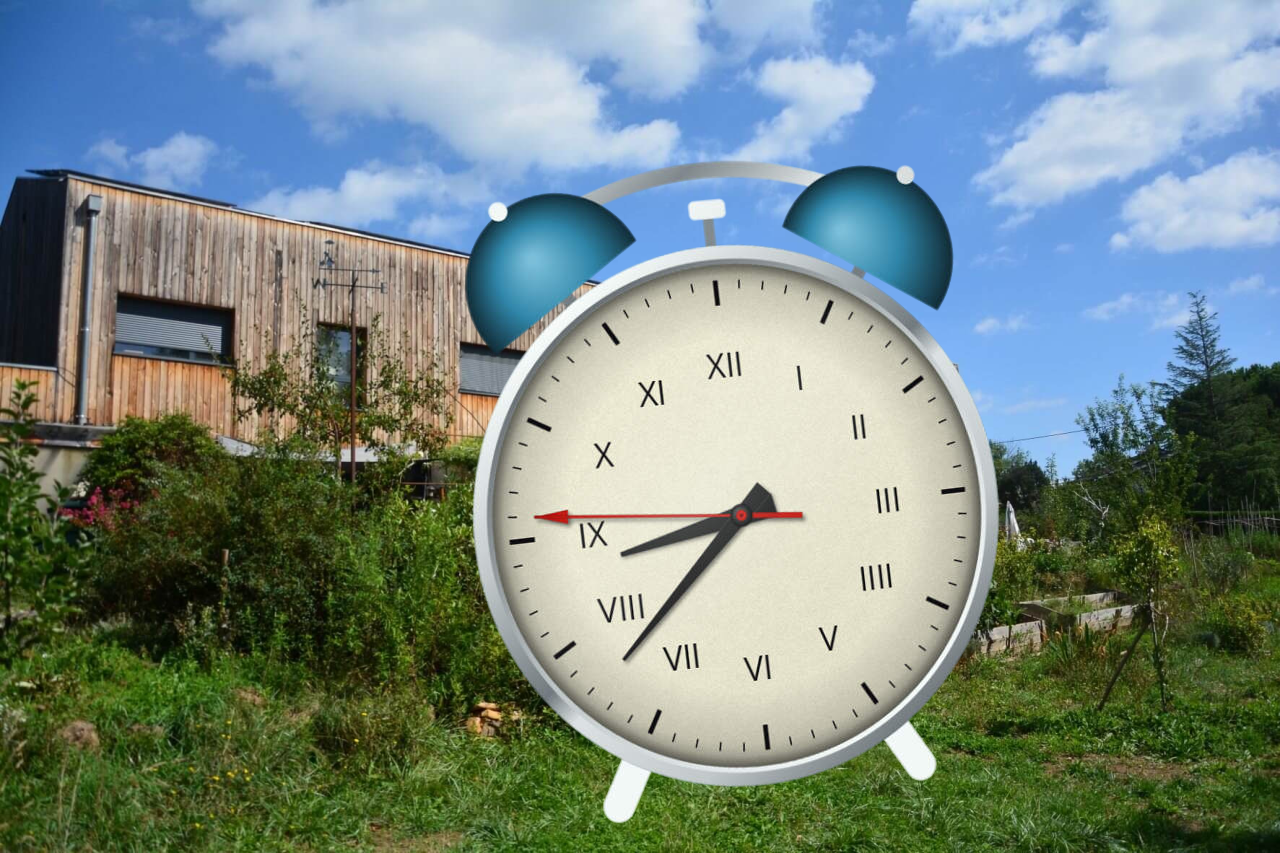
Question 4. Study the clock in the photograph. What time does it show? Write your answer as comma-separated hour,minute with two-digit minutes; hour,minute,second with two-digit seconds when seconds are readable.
8,37,46
